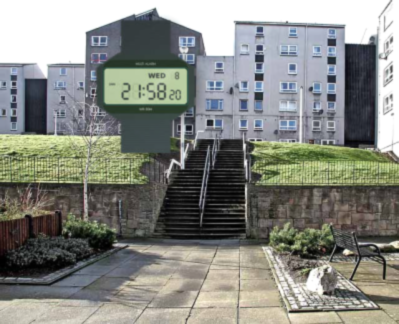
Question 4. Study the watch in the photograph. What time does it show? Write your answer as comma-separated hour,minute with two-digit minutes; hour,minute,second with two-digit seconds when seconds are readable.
21,58,20
